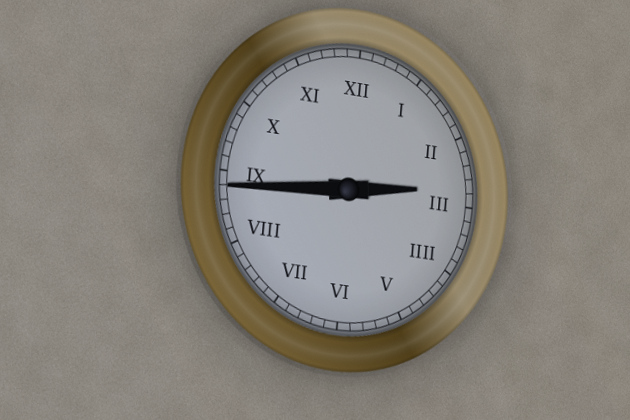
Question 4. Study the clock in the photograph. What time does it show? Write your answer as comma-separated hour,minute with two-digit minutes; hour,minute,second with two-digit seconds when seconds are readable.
2,44
